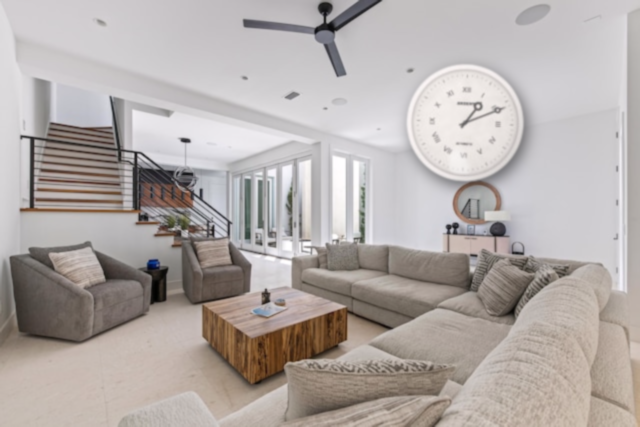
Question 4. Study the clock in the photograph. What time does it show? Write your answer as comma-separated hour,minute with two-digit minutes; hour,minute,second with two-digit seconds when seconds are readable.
1,11
